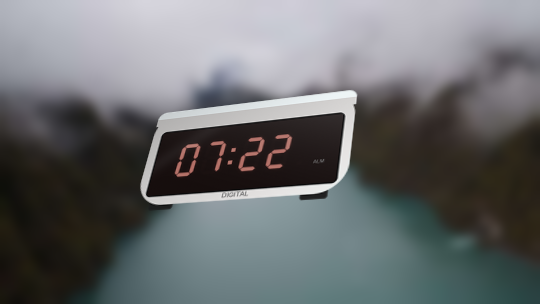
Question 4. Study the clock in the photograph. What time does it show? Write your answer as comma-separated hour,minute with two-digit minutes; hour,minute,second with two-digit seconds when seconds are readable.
7,22
